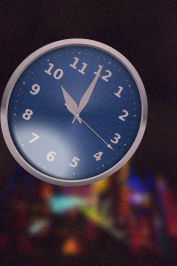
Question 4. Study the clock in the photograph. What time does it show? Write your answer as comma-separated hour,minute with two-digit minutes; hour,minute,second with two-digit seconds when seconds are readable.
9,59,17
